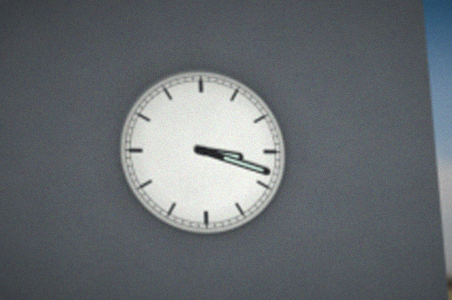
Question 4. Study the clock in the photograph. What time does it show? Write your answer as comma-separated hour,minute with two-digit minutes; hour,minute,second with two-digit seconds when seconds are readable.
3,18
